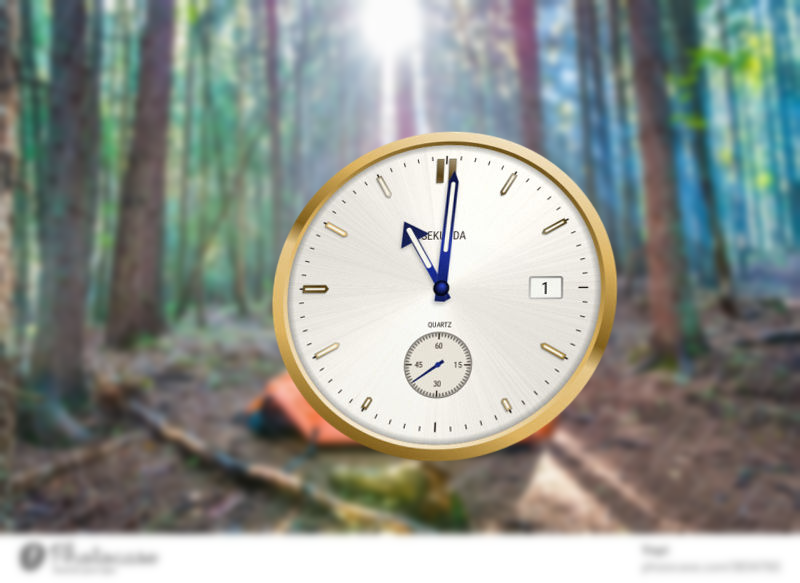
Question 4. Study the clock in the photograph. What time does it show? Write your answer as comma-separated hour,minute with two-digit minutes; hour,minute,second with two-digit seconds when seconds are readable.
11,00,39
